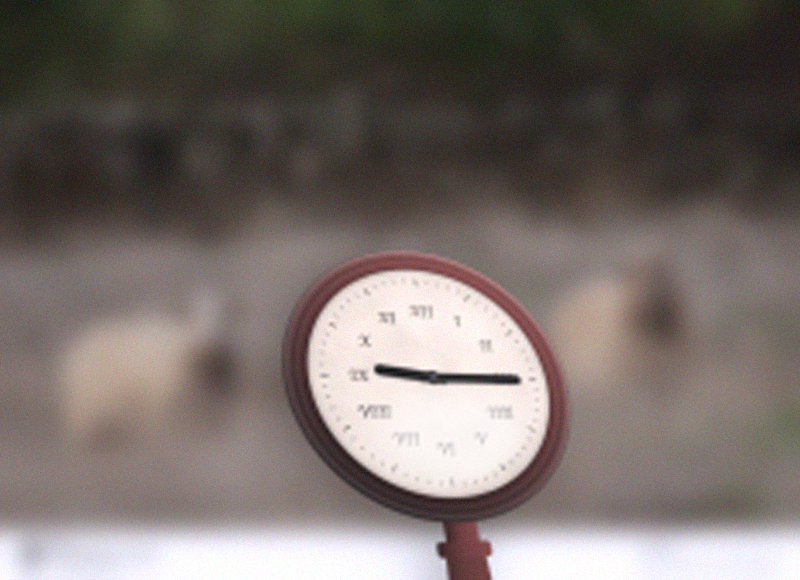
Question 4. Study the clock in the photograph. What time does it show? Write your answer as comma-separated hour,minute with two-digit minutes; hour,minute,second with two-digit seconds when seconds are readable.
9,15
